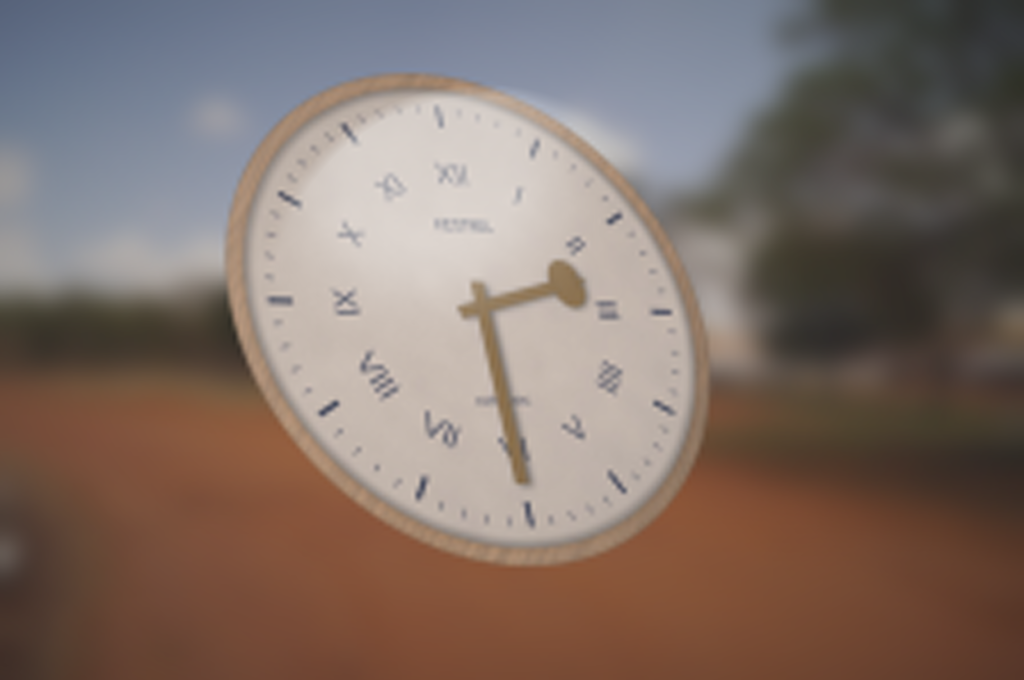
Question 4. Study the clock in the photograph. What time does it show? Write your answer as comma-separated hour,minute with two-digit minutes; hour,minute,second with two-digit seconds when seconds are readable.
2,30
